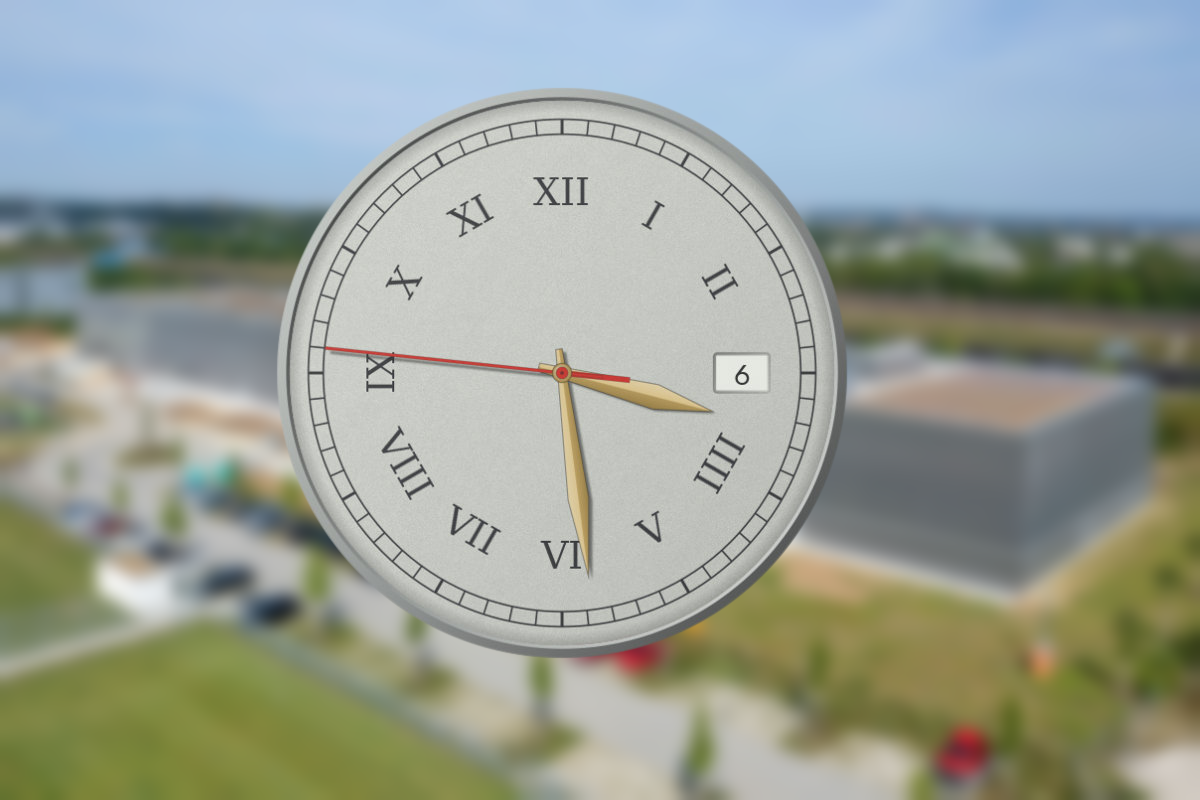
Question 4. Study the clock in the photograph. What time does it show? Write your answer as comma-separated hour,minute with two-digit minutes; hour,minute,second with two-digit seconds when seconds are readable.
3,28,46
